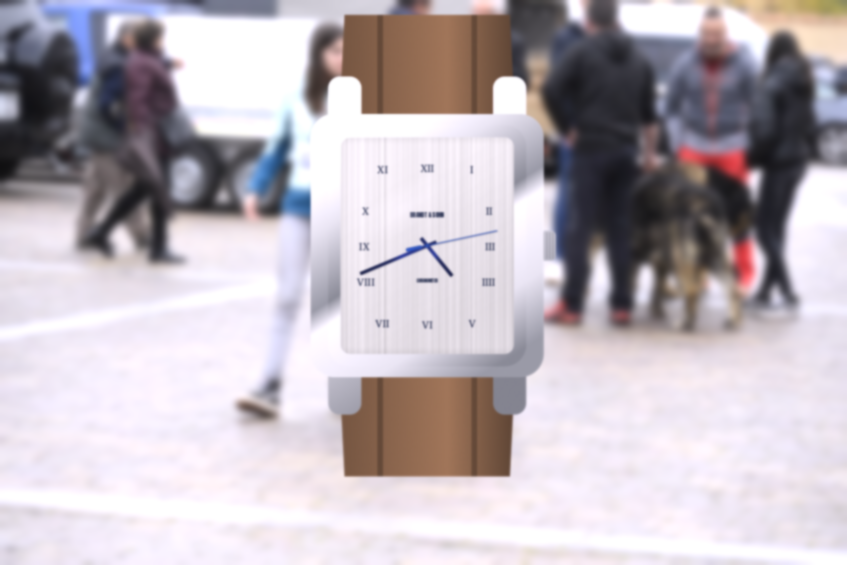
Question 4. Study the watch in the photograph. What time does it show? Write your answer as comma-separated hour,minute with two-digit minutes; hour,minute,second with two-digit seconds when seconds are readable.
4,41,13
